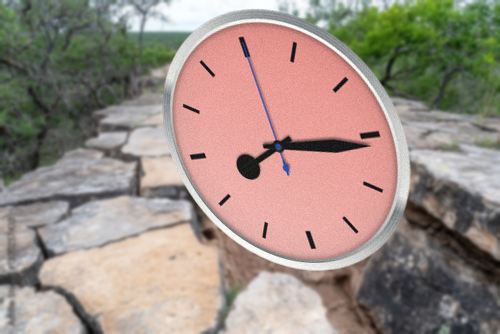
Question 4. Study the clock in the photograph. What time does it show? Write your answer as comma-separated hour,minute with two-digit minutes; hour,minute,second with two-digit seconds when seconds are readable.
8,16,00
